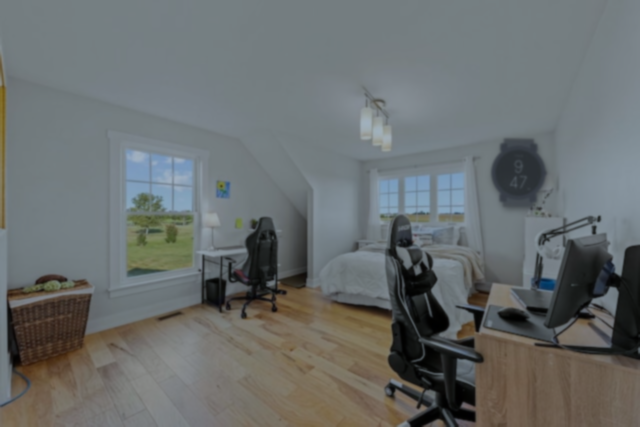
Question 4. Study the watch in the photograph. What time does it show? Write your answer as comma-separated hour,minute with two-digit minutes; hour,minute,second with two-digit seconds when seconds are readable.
9,47
